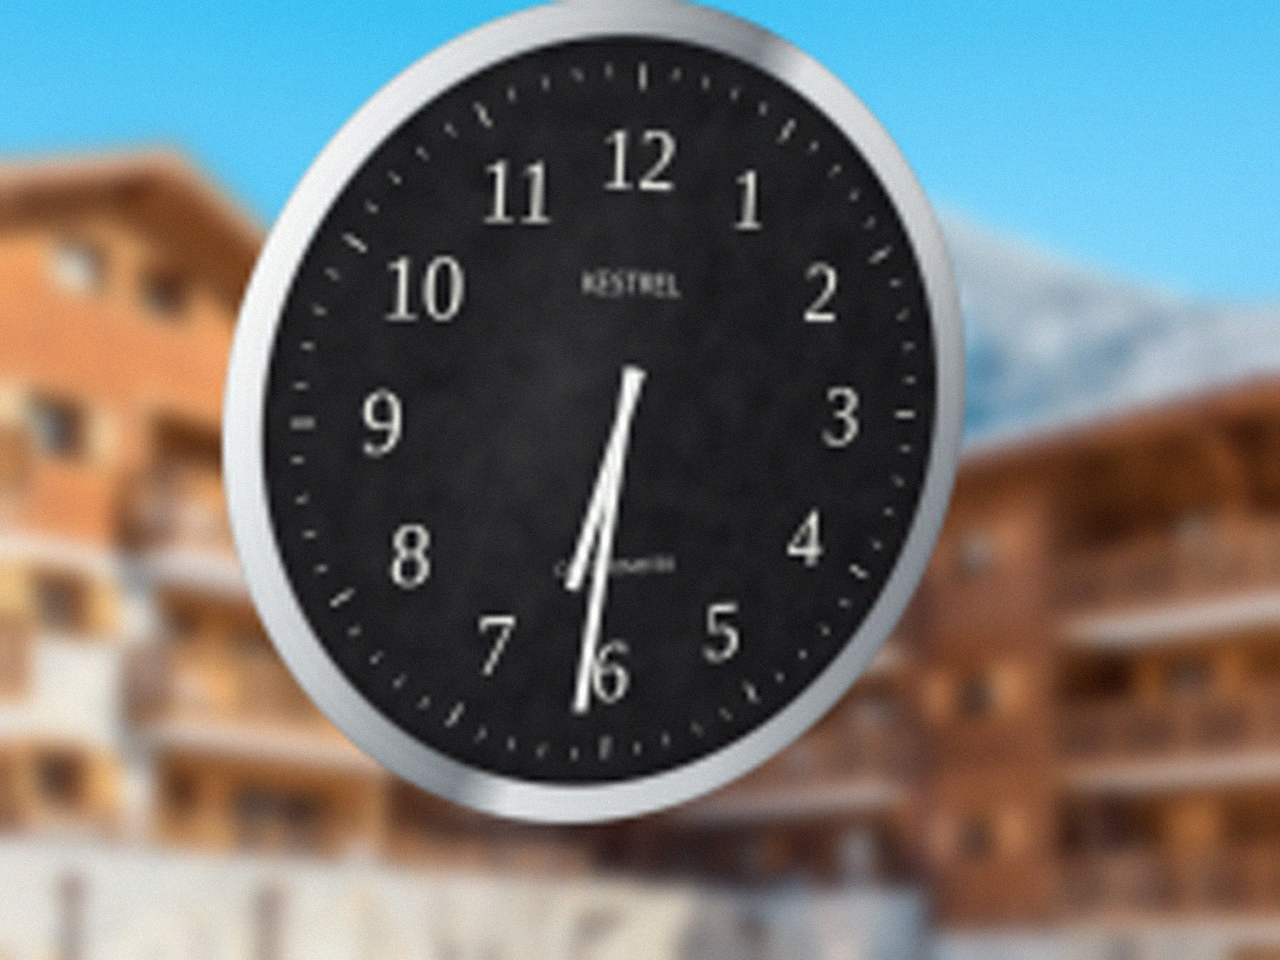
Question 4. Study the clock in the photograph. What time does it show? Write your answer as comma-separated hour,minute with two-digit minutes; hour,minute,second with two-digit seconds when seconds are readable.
6,31
